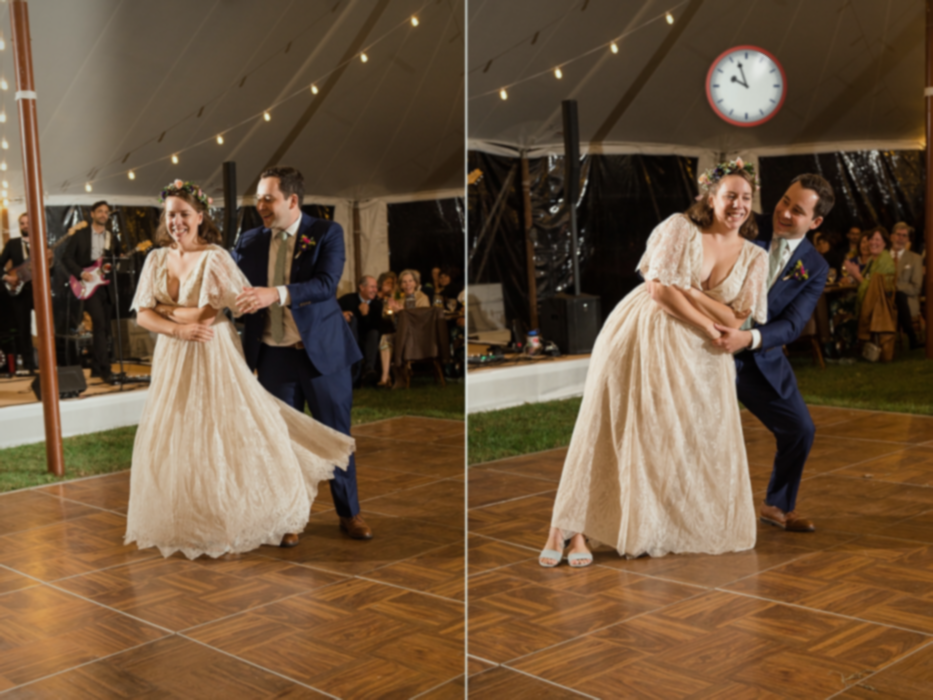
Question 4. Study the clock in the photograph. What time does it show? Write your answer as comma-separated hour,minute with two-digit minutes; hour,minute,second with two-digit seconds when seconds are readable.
9,57
